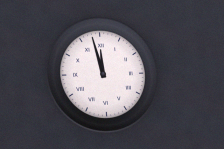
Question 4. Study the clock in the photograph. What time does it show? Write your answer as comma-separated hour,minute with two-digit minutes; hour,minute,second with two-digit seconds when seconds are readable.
11,58
